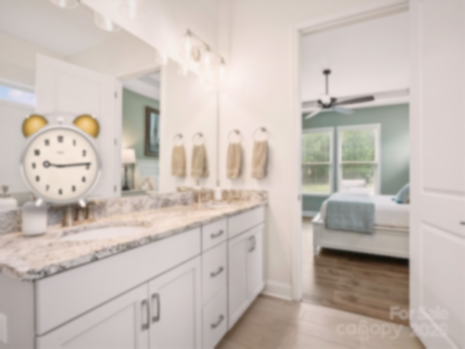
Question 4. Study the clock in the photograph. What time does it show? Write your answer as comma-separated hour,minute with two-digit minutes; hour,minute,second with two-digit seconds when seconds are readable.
9,14
